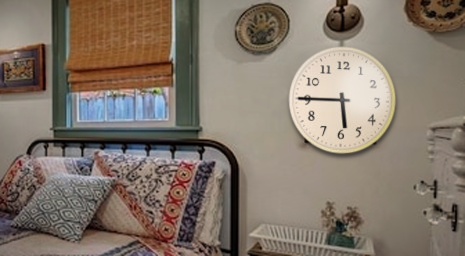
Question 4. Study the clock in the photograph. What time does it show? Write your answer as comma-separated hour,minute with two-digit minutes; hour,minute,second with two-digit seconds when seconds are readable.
5,45
